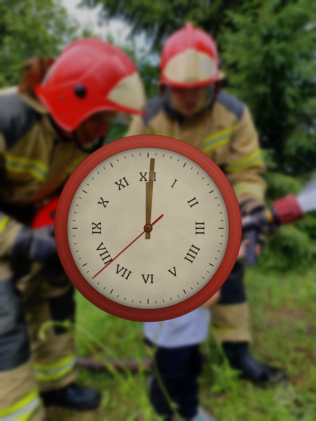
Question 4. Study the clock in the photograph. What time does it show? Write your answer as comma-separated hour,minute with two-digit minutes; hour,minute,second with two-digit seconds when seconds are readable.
12,00,38
